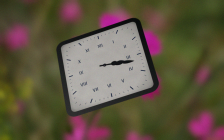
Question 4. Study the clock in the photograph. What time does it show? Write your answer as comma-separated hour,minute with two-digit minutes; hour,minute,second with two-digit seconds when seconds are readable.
3,17
